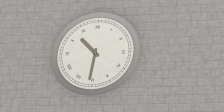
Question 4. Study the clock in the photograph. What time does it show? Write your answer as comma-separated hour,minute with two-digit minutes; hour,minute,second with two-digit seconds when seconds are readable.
10,31
